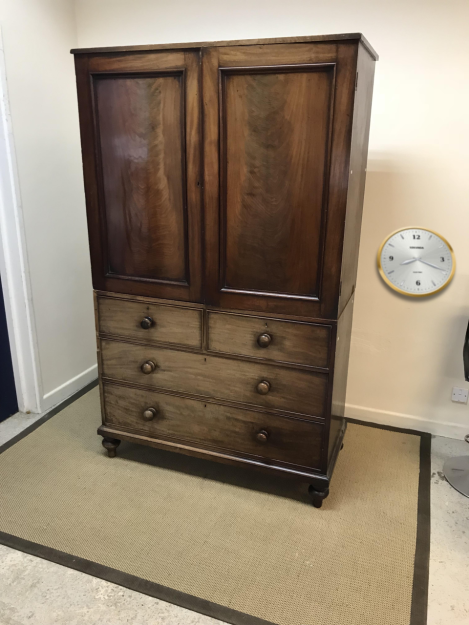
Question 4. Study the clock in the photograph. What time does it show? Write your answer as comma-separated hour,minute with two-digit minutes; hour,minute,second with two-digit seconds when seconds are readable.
8,19
